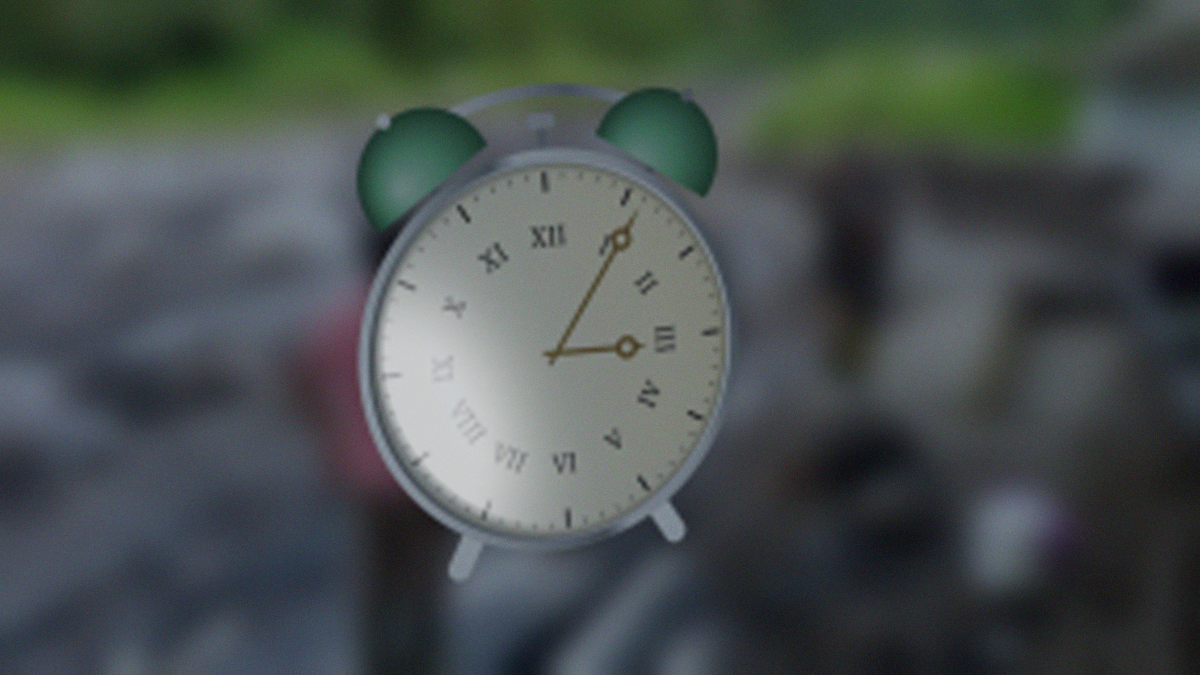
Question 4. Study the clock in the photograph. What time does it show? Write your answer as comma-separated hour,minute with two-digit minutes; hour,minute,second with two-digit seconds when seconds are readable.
3,06
